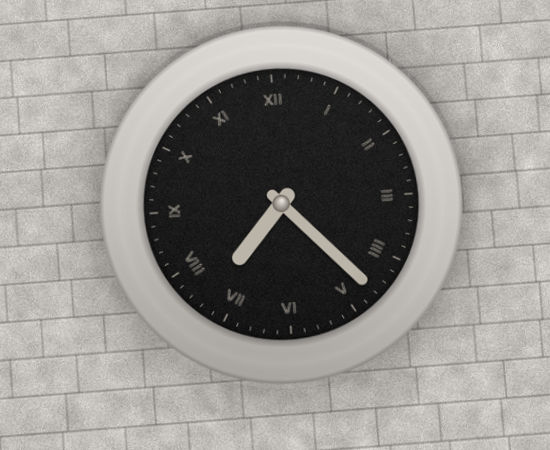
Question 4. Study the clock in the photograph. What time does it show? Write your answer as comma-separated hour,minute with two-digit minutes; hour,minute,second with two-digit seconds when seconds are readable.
7,23
